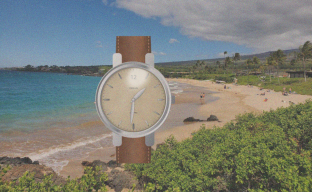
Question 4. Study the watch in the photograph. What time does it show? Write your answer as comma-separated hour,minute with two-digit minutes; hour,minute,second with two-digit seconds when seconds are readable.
1,31
